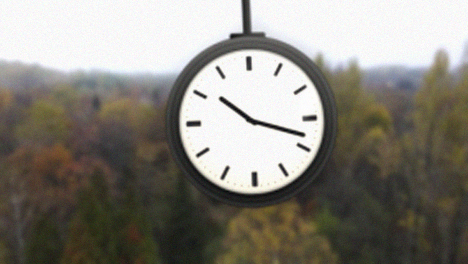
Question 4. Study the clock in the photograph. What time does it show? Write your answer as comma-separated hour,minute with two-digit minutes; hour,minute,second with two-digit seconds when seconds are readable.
10,18
